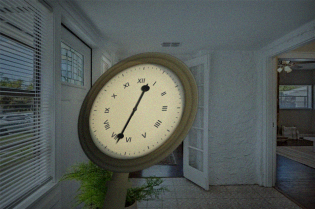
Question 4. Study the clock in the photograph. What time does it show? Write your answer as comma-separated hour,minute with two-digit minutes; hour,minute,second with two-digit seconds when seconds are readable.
12,33
